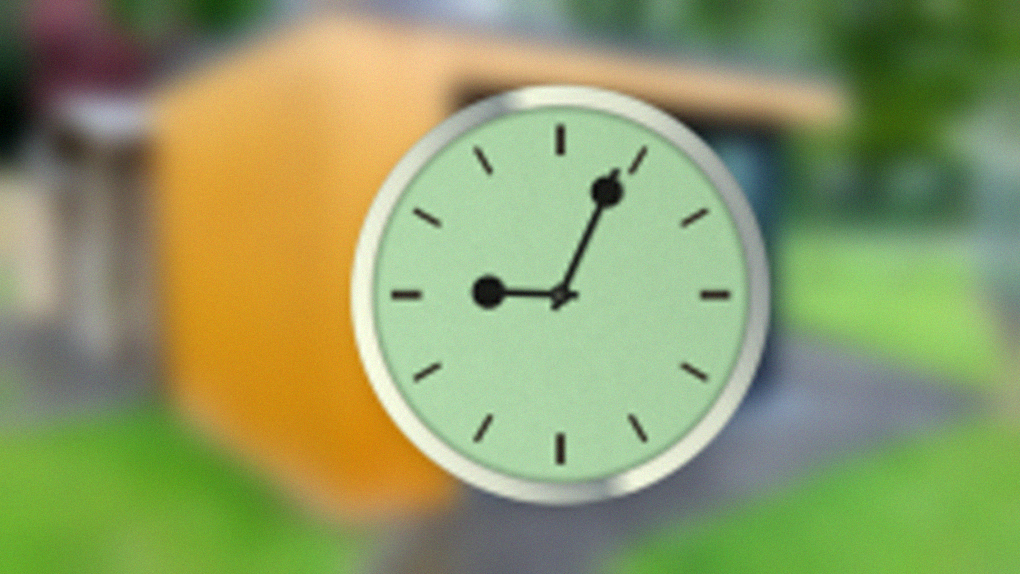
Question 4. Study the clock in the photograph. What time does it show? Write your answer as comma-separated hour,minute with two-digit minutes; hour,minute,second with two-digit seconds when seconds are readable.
9,04
